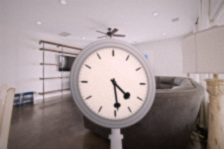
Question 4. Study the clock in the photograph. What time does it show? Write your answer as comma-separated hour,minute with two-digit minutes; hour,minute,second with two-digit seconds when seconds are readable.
4,29
